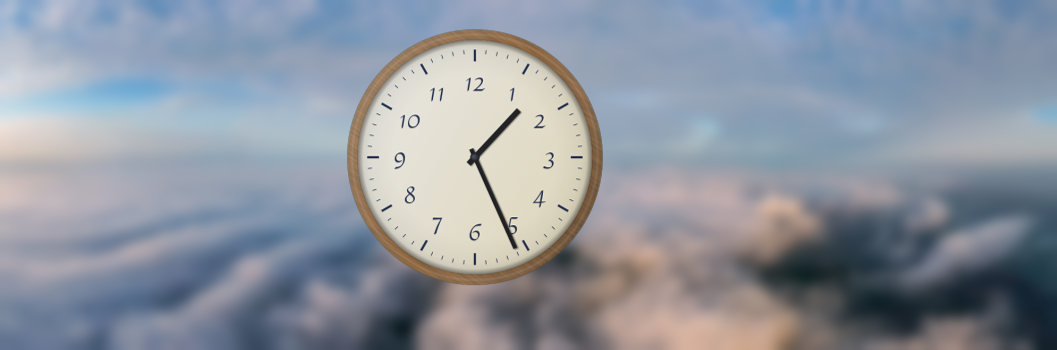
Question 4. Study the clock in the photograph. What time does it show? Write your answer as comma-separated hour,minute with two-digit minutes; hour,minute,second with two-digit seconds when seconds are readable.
1,26
